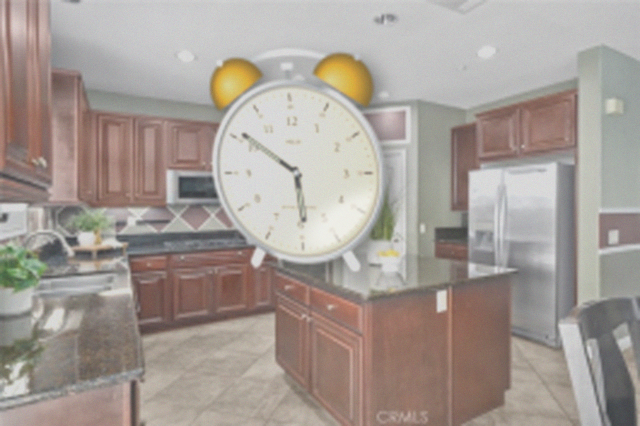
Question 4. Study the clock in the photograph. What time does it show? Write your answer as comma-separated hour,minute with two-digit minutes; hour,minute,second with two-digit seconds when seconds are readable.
5,51
